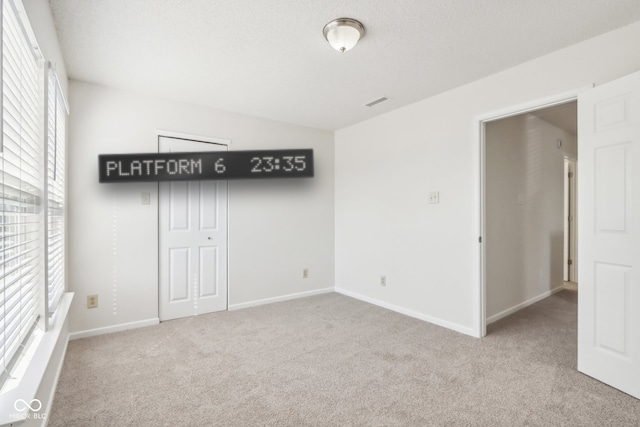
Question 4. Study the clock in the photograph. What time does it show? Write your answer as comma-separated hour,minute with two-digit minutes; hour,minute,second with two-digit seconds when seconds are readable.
23,35
